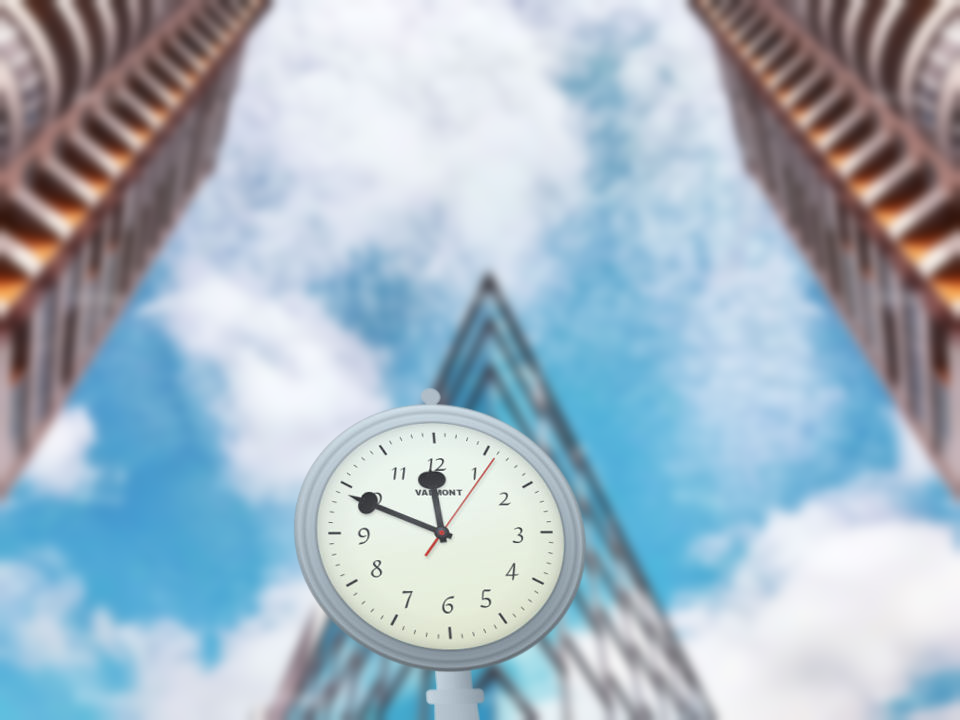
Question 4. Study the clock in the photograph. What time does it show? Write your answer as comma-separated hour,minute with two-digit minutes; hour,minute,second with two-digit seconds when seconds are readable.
11,49,06
